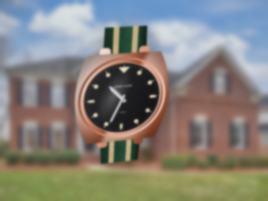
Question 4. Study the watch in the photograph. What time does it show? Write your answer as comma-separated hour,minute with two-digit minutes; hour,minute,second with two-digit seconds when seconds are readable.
10,34
